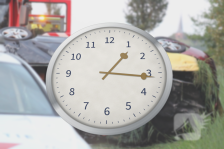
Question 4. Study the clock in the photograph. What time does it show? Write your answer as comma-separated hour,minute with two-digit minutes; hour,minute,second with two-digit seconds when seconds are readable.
1,16
